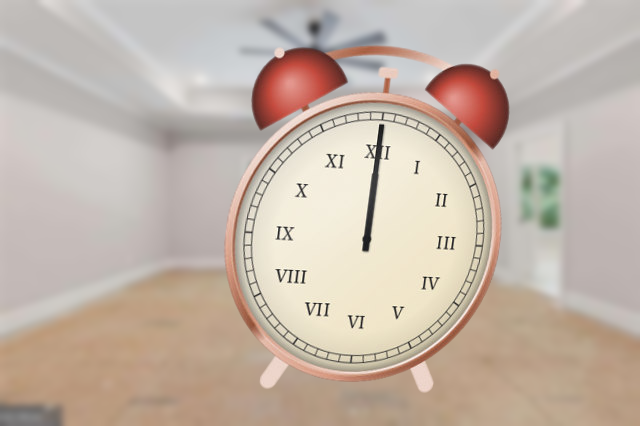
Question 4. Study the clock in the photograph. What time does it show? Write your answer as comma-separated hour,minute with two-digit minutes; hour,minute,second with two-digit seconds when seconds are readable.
12,00
